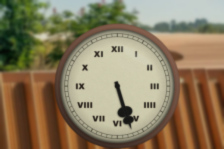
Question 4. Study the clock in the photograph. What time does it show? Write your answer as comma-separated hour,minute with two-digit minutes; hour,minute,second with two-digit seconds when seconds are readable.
5,27
